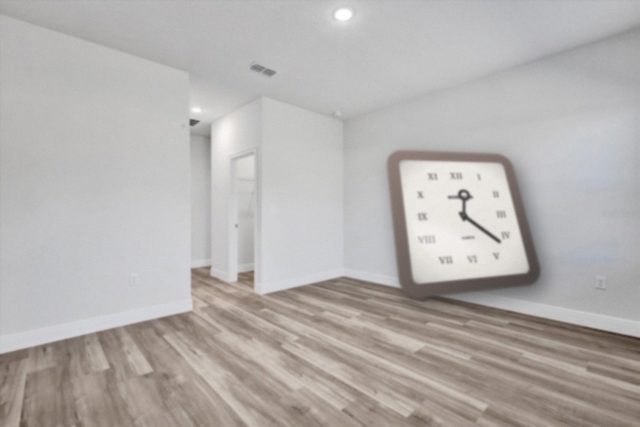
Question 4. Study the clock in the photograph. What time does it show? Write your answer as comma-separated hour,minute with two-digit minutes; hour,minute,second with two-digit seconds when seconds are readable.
12,22
